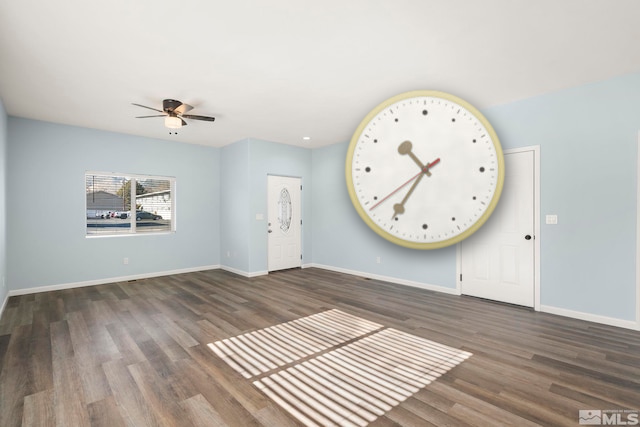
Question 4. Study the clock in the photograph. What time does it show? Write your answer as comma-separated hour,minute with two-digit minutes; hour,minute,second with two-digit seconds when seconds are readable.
10,35,39
